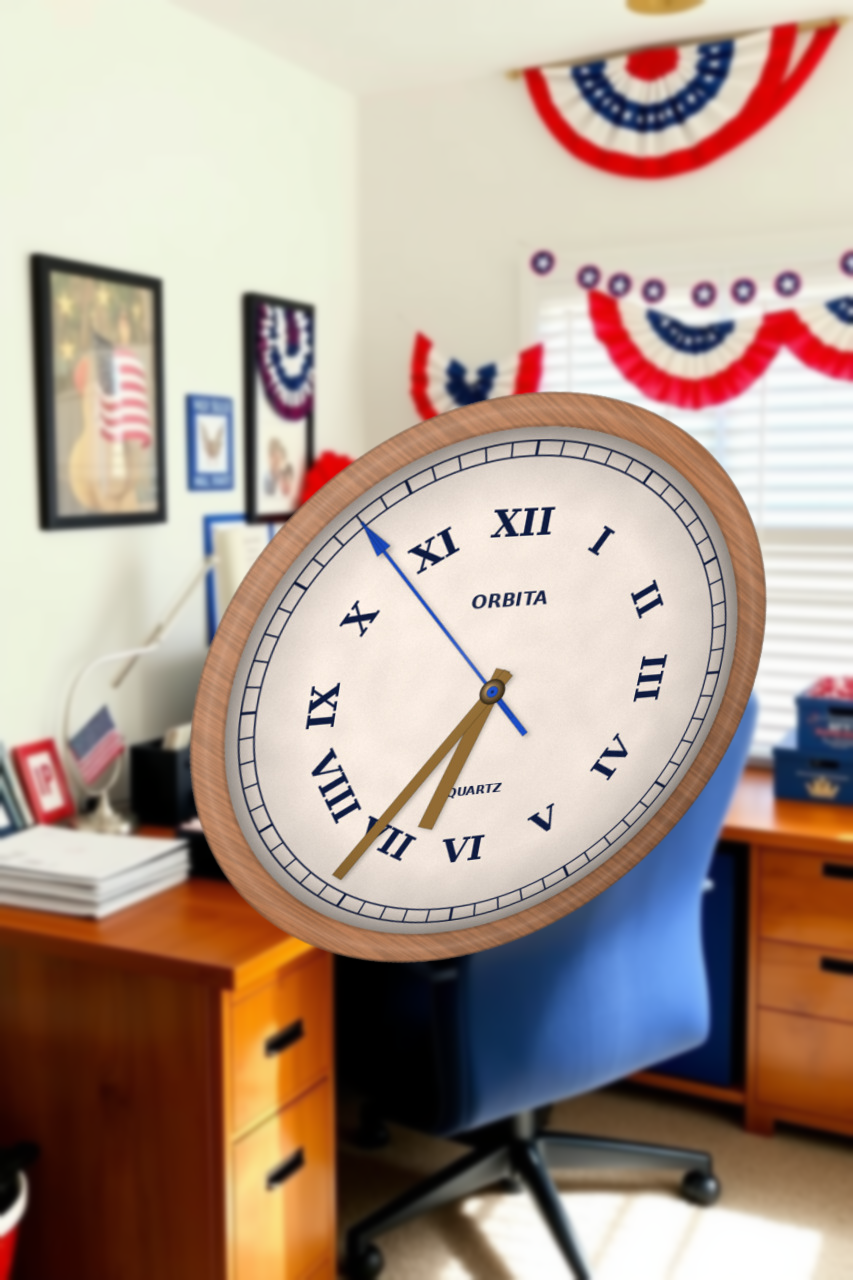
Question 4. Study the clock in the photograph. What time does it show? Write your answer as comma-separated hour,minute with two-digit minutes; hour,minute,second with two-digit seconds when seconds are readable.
6,35,53
